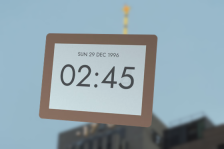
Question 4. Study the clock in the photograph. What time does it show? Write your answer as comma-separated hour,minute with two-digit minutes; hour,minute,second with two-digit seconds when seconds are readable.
2,45
